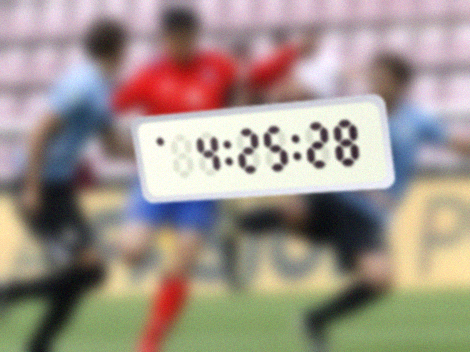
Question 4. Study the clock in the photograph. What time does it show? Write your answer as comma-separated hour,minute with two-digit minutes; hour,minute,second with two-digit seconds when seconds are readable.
4,25,28
